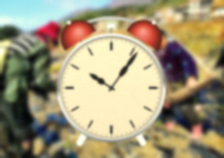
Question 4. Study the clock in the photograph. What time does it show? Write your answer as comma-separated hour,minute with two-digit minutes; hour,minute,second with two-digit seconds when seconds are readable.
10,06
